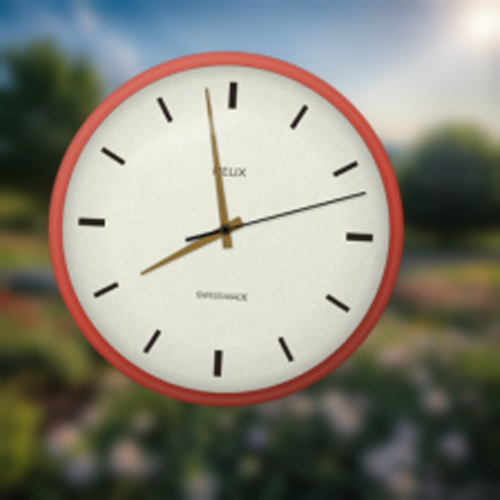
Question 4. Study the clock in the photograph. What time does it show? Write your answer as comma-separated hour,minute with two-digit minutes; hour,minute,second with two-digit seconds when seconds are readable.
7,58,12
